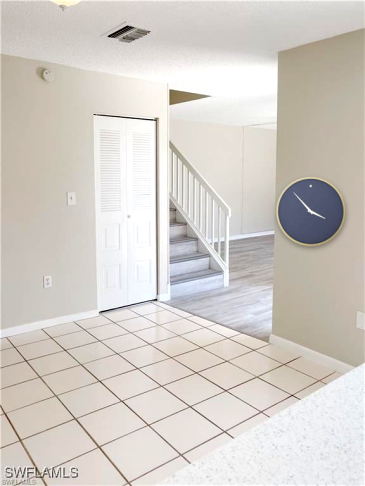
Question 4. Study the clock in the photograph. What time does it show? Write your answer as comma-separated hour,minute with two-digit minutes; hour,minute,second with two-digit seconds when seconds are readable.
3,53
